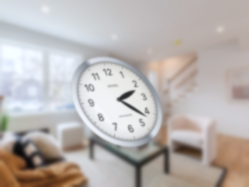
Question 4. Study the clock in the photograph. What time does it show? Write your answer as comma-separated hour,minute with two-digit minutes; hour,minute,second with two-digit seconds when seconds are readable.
2,22
